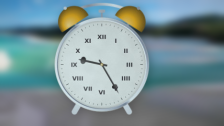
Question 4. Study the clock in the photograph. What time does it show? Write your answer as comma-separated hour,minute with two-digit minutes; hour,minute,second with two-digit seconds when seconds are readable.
9,25
